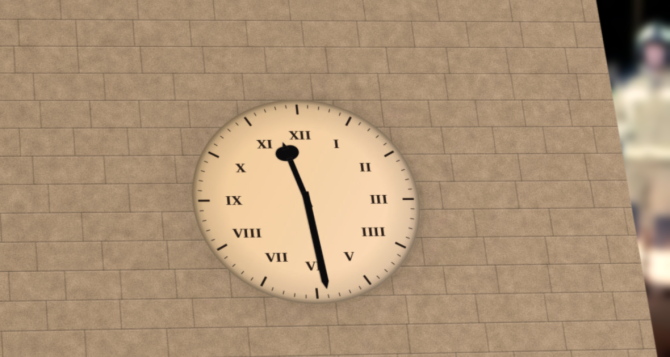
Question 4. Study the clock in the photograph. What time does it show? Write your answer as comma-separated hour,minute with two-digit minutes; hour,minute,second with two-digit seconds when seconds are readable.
11,29
